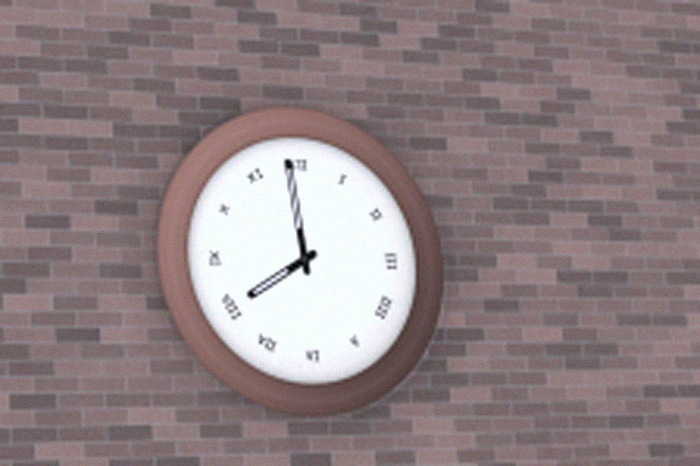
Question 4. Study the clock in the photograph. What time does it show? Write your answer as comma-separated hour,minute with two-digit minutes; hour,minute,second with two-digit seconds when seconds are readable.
7,59
